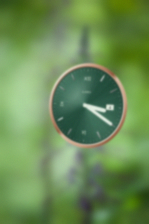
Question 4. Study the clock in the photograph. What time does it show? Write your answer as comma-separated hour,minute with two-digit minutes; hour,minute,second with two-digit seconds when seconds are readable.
3,20
